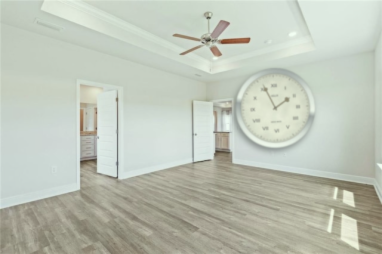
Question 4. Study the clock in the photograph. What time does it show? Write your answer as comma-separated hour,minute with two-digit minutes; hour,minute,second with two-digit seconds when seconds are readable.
1,56
